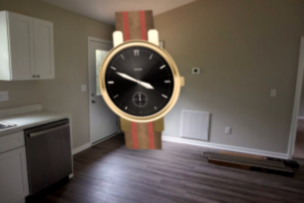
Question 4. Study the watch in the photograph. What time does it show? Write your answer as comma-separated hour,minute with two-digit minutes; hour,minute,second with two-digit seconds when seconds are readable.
3,49
